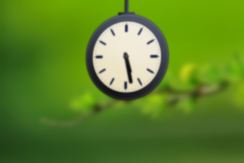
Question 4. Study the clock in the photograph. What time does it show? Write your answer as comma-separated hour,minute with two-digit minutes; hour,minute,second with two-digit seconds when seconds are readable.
5,28
